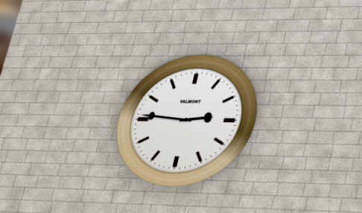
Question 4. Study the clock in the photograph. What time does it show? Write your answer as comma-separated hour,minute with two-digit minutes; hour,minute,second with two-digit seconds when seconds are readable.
2,46
